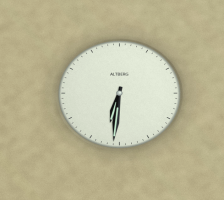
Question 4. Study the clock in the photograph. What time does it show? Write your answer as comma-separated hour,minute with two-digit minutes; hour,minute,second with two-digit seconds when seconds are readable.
6,31
